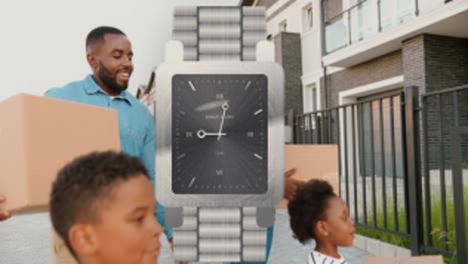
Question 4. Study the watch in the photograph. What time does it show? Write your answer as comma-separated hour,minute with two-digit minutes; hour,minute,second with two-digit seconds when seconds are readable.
9,02
